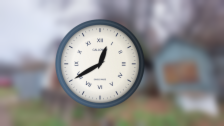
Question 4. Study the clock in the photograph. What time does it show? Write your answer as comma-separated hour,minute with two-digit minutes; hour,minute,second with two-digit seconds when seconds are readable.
12,40
